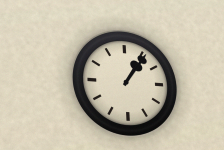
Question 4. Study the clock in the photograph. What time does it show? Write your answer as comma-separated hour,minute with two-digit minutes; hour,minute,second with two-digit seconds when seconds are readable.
1,06
